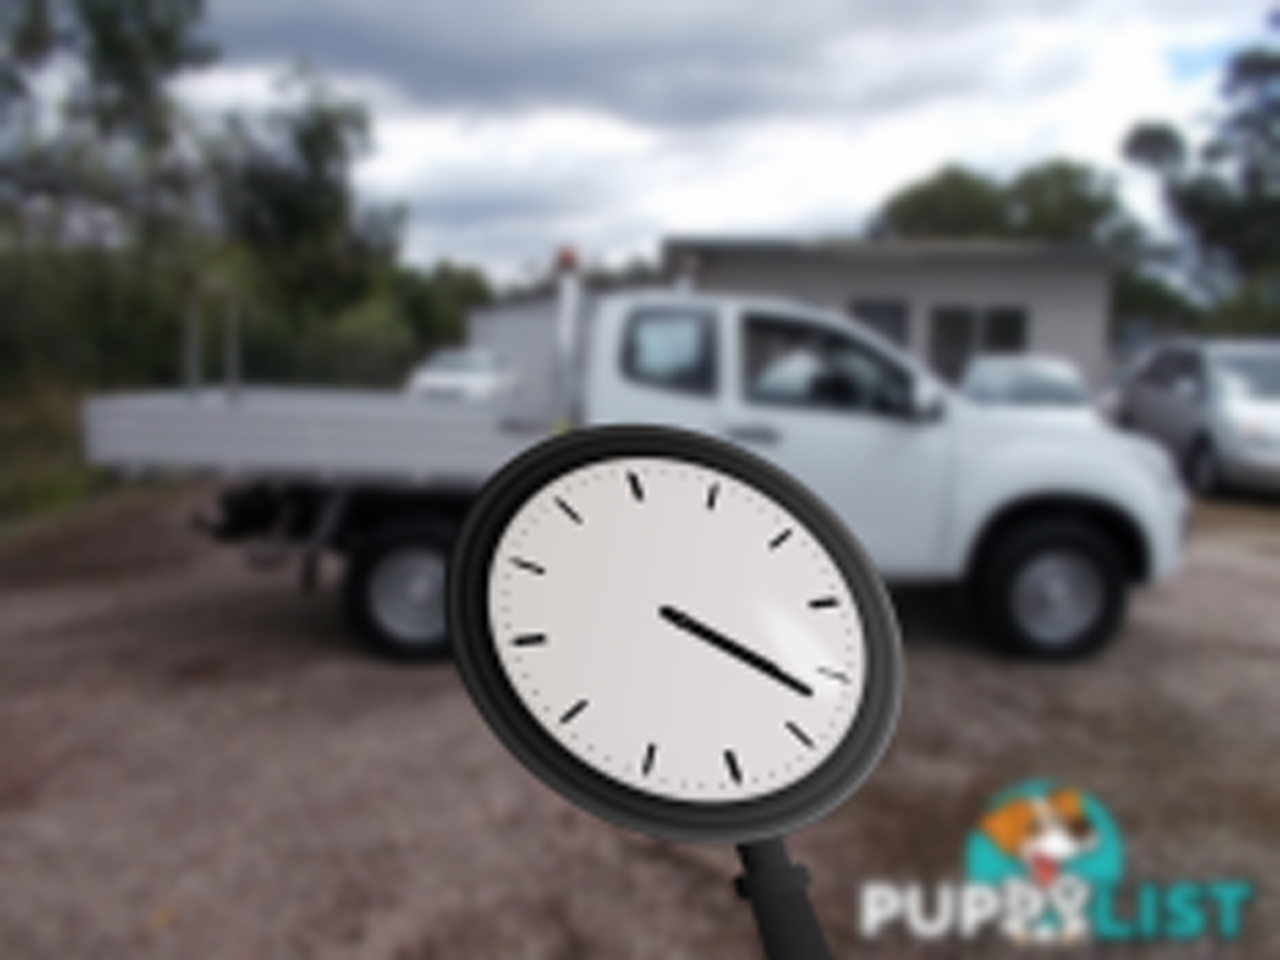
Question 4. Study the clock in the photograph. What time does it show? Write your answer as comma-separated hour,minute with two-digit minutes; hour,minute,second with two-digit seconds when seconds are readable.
4,22
